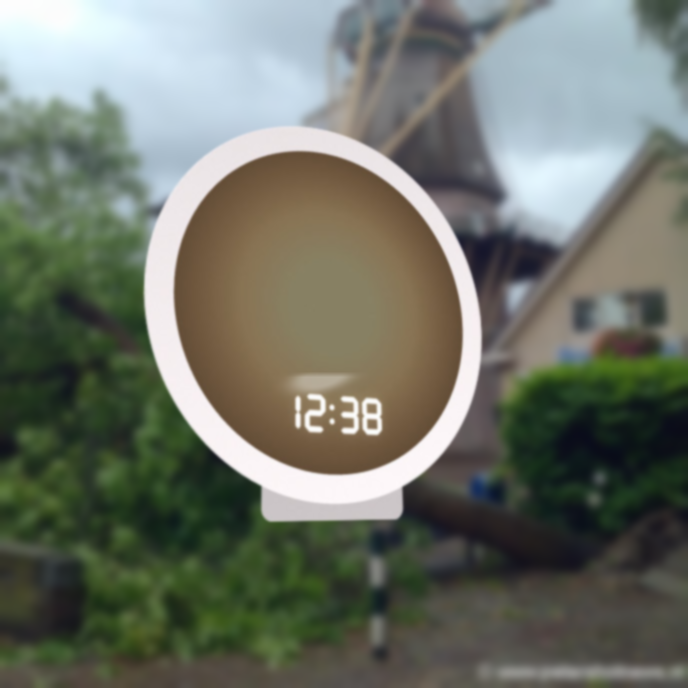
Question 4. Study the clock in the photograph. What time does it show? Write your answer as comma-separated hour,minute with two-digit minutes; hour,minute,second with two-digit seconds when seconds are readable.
12,38
